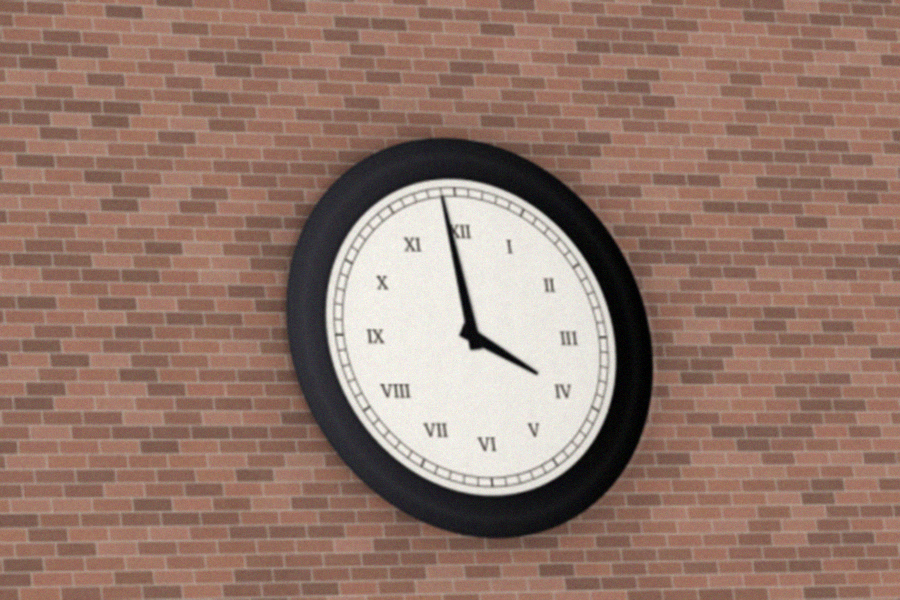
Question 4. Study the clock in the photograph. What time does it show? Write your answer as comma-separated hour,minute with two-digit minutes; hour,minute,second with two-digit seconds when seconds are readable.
3,59
